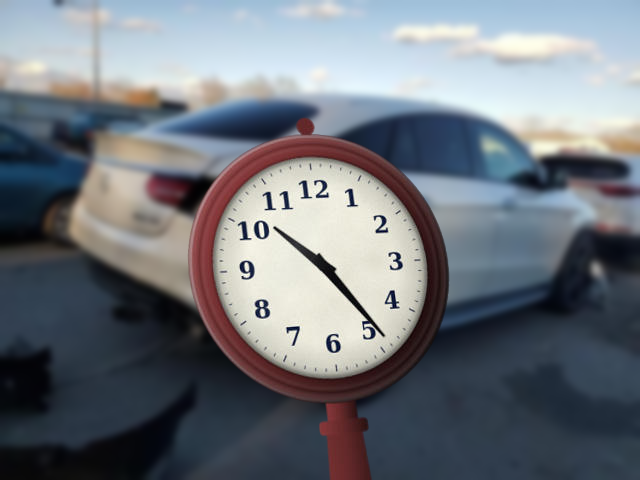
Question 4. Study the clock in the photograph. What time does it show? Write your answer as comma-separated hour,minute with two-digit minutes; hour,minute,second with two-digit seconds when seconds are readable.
10,24
